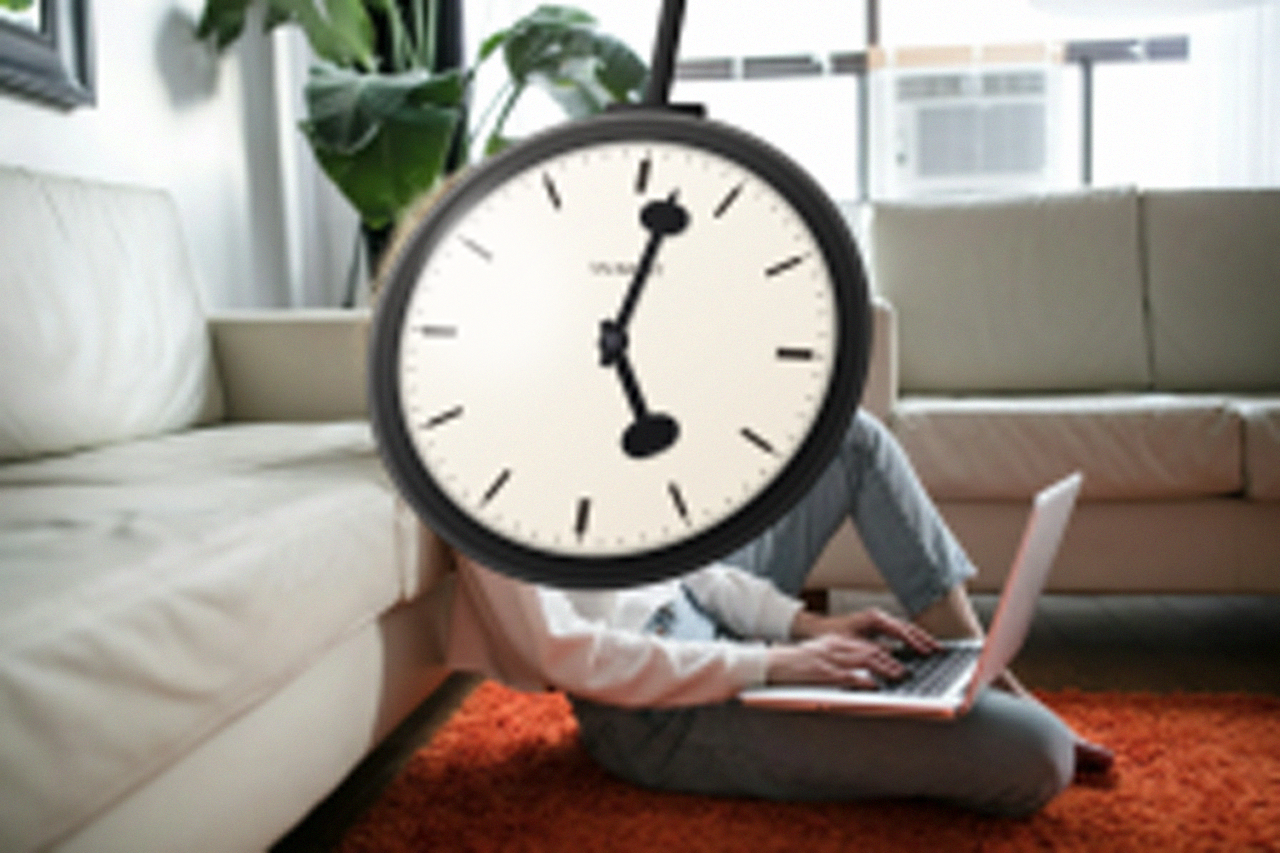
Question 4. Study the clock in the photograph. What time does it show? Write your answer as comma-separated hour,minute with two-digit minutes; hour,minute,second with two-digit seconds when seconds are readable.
5,02
